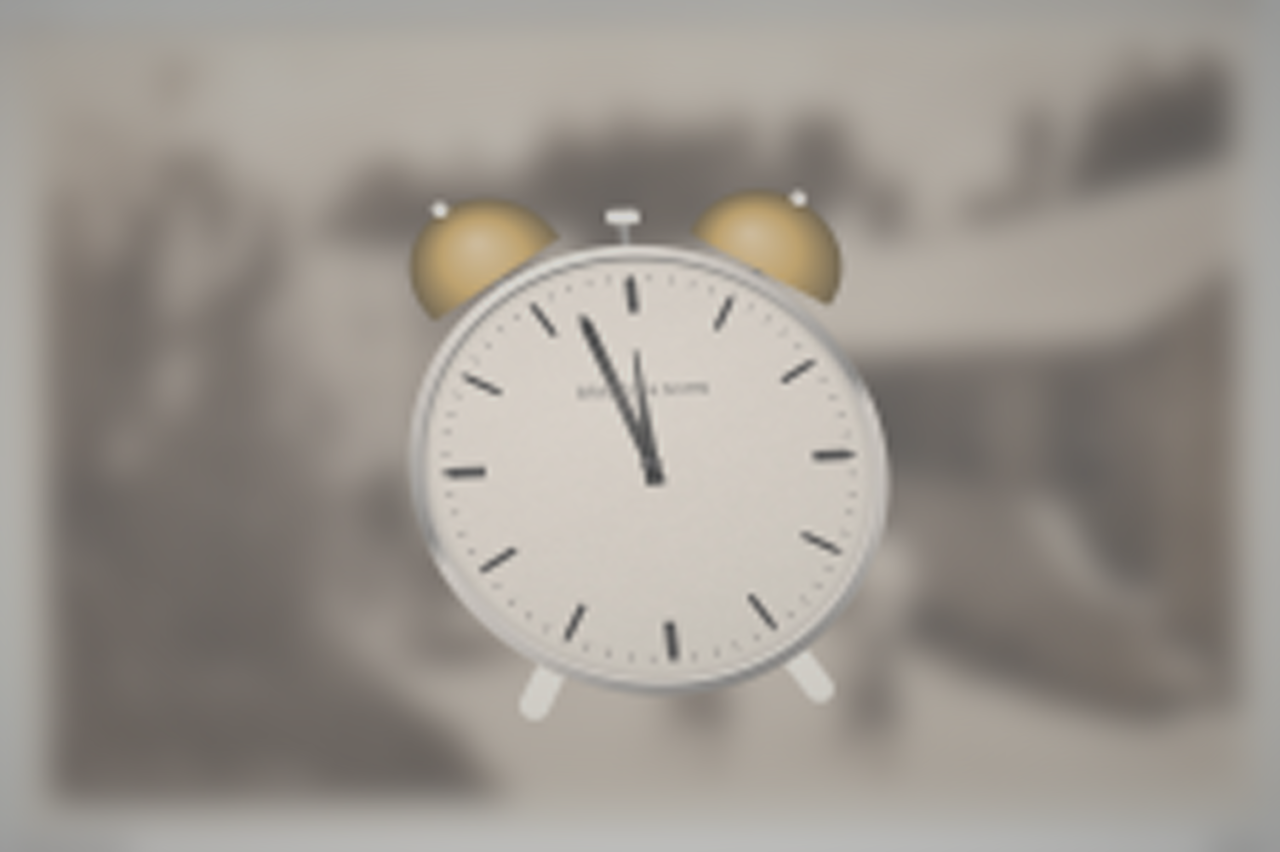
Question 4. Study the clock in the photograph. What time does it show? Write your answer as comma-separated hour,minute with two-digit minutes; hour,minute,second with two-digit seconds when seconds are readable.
11,57
